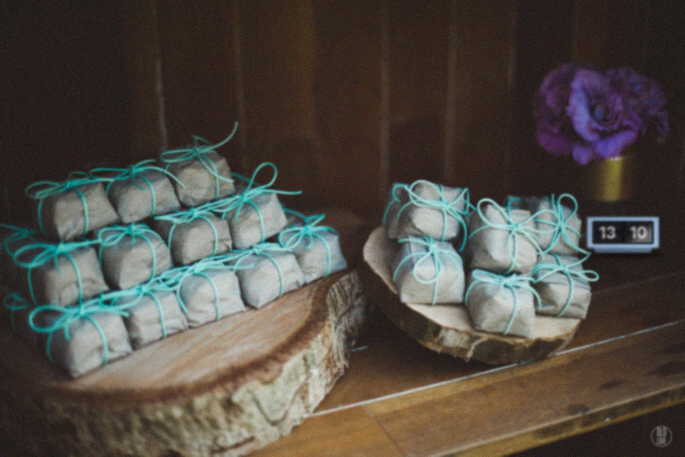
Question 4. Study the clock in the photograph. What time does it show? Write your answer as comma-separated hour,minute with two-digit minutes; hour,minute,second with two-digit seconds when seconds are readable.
13,10
